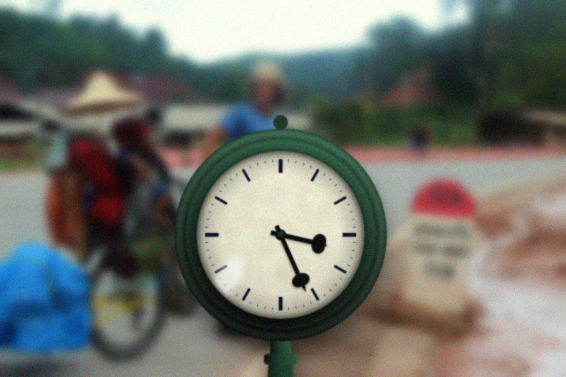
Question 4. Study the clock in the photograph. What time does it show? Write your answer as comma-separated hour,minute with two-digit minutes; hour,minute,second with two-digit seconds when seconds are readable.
3,26
